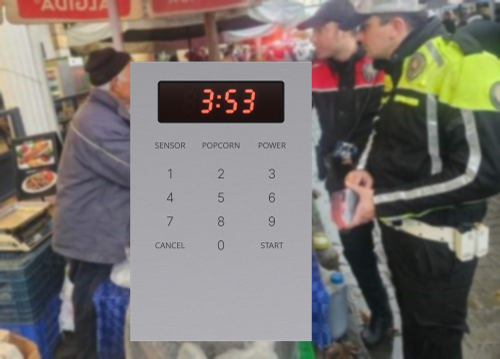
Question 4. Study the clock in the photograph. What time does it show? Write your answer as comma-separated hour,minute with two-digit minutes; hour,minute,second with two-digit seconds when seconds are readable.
3,53
